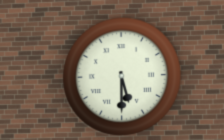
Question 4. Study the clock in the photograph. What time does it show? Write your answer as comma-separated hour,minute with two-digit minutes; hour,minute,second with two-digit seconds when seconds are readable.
5,30
